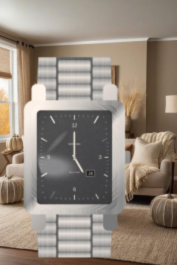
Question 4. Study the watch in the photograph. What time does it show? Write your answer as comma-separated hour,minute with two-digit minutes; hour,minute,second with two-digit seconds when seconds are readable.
5,00
